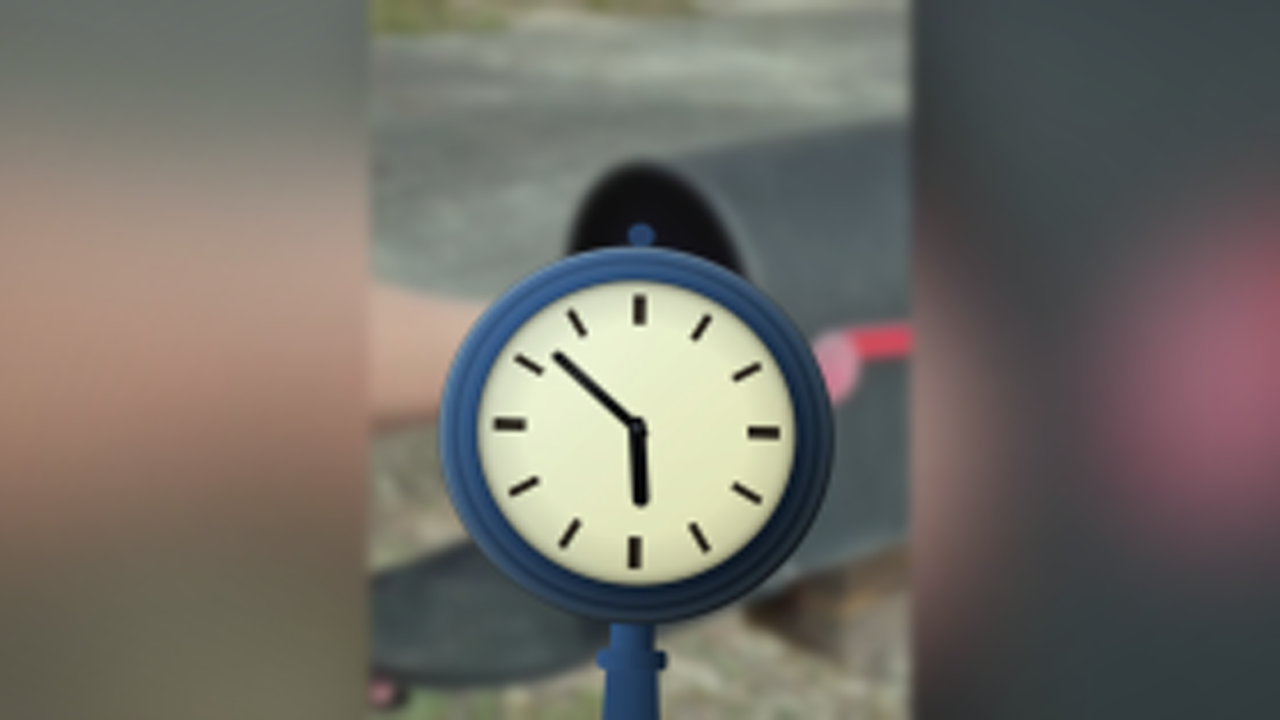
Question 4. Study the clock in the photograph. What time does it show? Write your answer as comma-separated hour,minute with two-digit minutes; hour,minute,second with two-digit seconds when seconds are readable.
5,52
